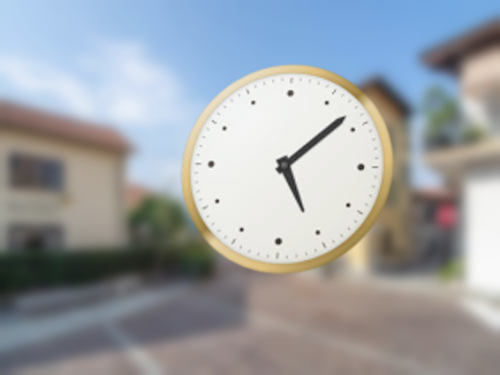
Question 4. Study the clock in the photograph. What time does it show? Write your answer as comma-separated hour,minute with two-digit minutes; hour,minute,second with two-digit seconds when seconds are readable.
5,08
